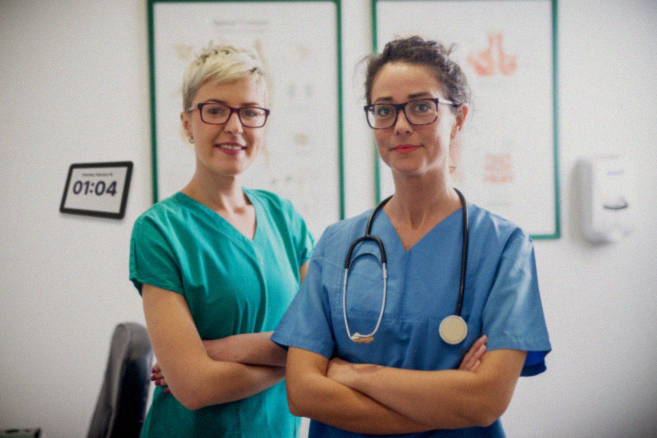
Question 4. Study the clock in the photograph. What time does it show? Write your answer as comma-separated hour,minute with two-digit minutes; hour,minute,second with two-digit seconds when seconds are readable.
1,04
